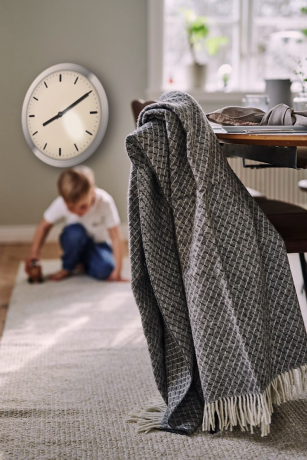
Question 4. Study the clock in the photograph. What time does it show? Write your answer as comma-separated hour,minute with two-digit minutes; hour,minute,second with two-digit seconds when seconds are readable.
8,10
